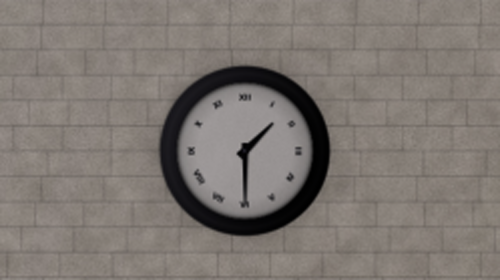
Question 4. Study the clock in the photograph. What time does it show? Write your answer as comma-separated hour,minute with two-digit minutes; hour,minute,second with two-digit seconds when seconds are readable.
1,30
